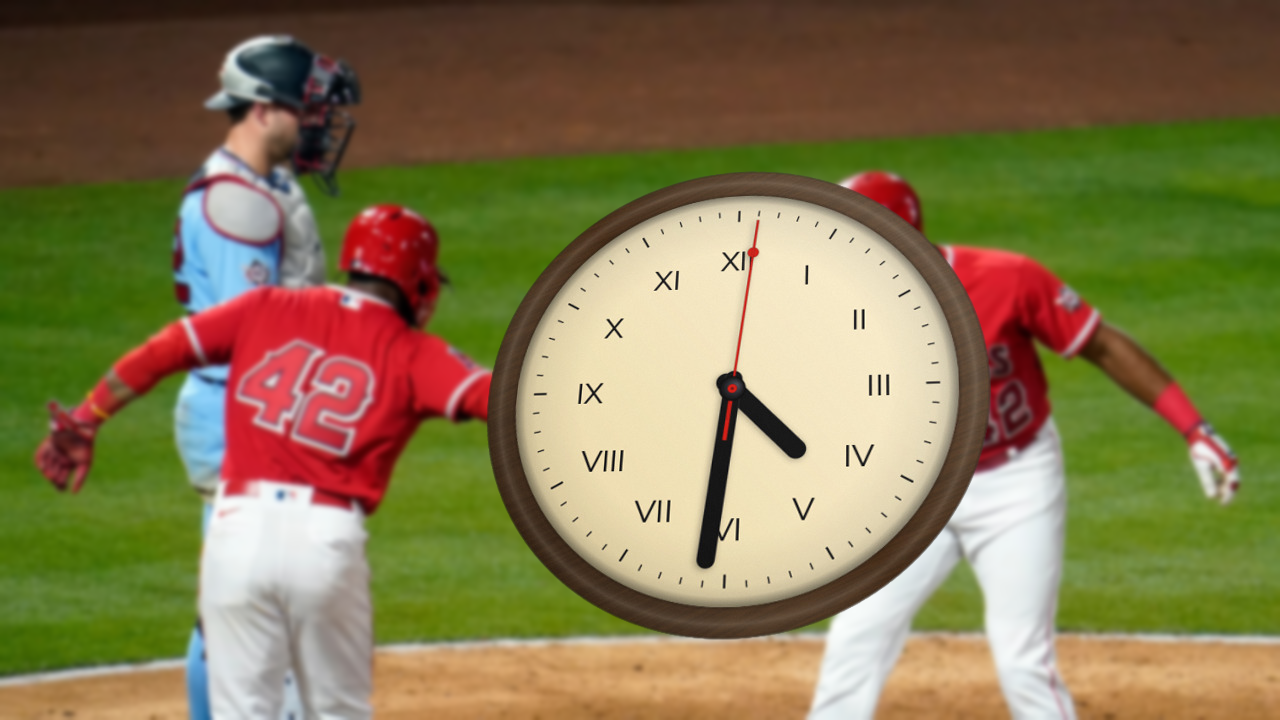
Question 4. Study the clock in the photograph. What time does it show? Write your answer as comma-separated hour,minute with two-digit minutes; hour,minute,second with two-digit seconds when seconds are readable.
4,31,01
